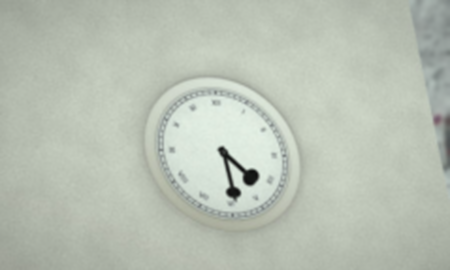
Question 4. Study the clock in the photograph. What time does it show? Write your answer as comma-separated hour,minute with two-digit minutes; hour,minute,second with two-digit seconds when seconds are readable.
4,29
